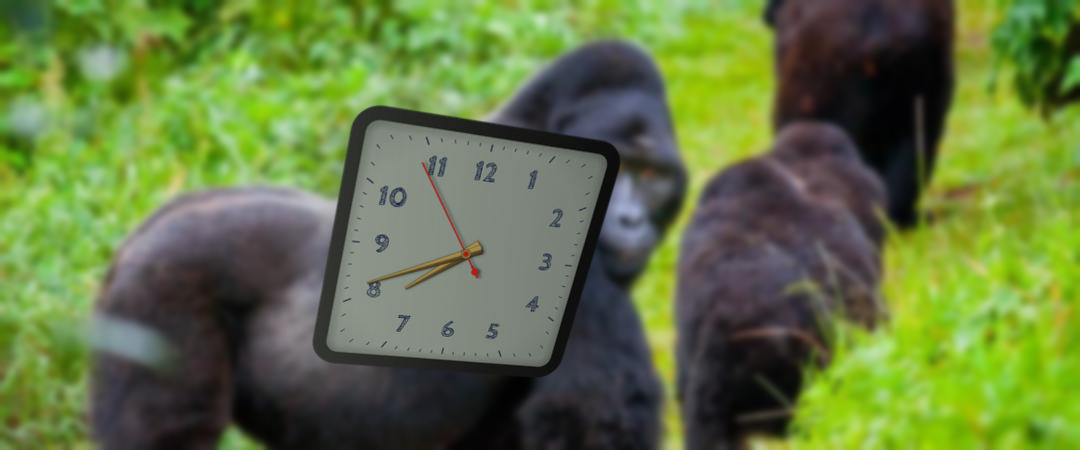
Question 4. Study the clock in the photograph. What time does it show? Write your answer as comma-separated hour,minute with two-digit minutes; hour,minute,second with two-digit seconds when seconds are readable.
7,40,54
